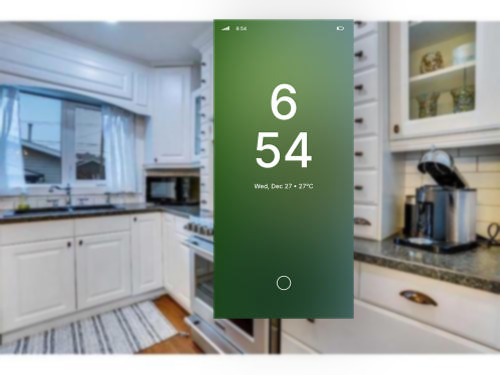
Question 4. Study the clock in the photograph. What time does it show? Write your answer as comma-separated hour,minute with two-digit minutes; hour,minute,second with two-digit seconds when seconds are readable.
6,54
